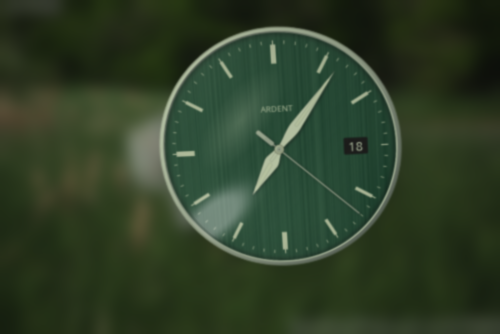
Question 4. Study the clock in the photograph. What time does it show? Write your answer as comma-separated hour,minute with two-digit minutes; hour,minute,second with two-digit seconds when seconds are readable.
7,06,22
